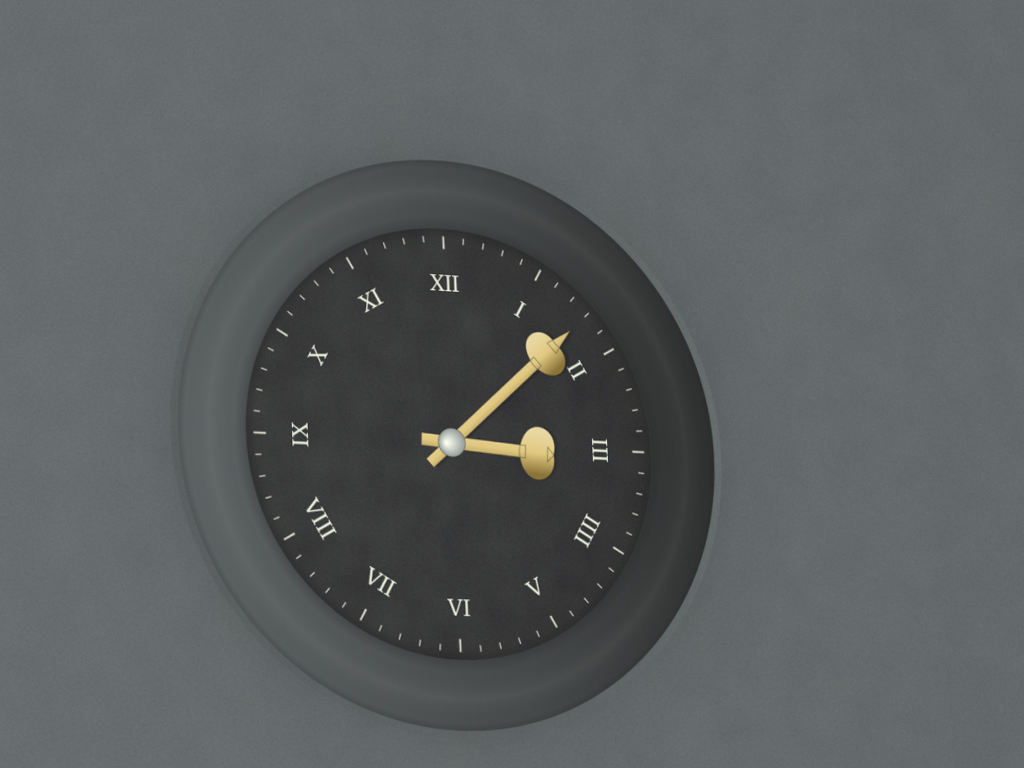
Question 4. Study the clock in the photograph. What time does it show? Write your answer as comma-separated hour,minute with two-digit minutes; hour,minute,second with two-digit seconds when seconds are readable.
3,08
